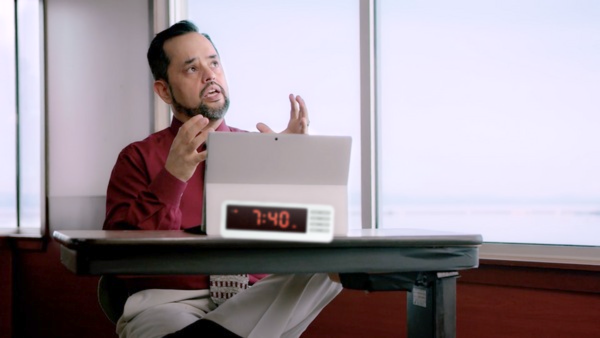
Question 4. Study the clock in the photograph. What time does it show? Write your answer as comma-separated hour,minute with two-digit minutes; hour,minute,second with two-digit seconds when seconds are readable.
7,40
